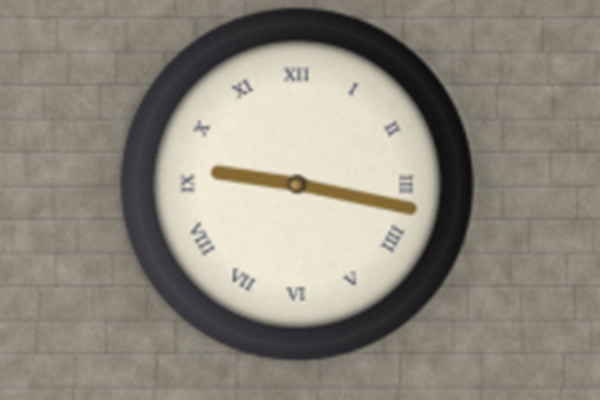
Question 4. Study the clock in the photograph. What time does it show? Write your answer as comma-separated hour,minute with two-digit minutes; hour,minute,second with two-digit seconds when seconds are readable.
9,17
